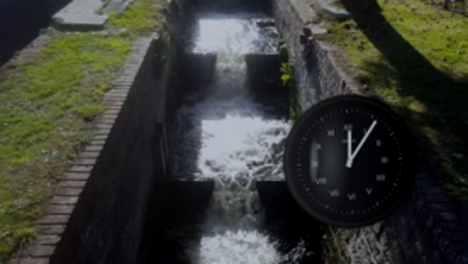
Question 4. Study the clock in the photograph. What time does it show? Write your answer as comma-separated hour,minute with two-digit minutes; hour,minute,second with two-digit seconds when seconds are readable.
12,06
